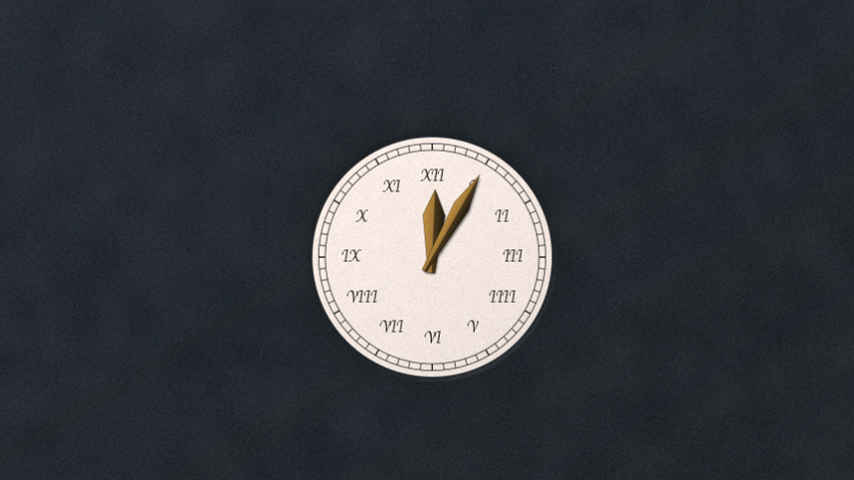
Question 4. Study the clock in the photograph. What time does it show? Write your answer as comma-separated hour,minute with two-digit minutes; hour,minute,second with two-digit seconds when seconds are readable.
12,05
